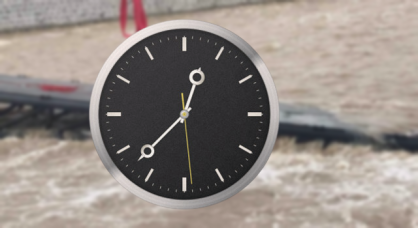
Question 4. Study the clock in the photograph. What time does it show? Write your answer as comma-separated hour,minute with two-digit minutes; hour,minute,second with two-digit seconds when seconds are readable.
12,37,29
